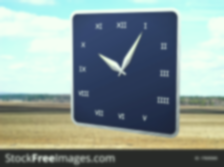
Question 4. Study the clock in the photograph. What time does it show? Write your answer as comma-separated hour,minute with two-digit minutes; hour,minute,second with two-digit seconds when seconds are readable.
10,05
